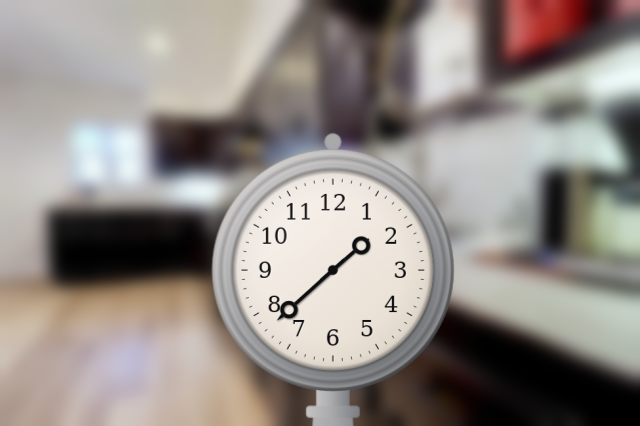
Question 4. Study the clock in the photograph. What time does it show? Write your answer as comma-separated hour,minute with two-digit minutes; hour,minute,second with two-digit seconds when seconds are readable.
1,38
